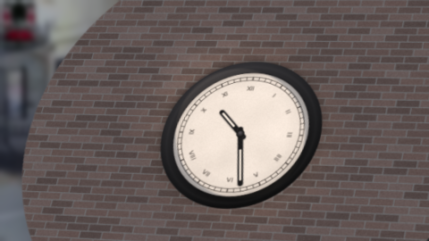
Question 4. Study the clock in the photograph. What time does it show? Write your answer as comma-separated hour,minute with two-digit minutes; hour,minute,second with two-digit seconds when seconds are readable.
10,28
